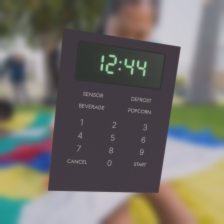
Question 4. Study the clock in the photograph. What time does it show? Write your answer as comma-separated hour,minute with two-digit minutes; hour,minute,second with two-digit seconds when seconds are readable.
12,44
